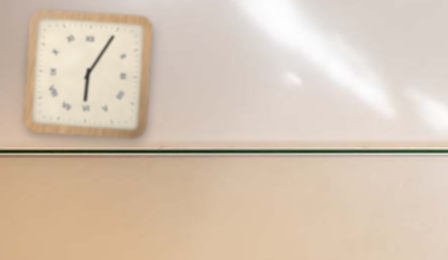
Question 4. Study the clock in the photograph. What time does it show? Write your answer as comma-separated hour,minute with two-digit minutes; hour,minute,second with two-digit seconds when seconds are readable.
6,05
